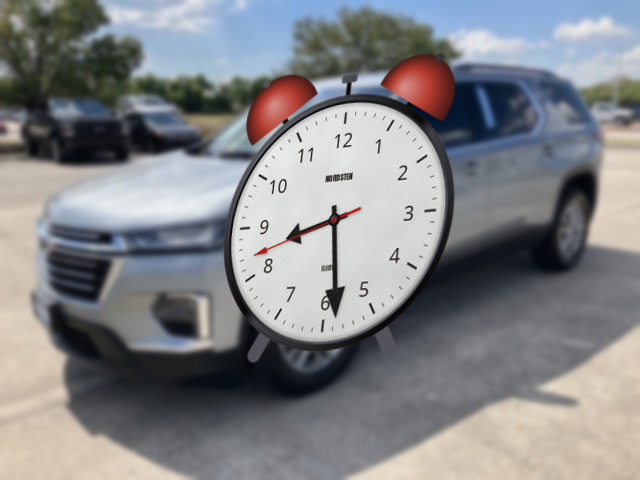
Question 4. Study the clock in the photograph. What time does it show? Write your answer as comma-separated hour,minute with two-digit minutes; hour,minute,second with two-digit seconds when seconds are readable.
8,28,42
